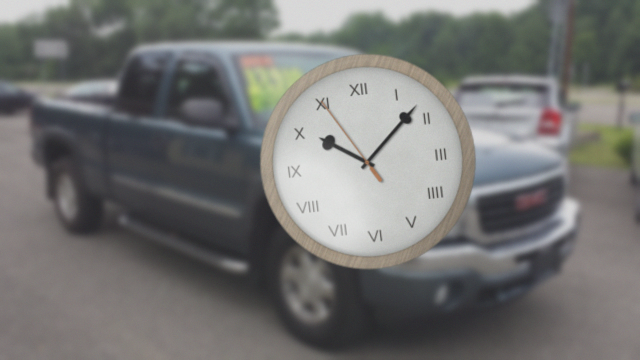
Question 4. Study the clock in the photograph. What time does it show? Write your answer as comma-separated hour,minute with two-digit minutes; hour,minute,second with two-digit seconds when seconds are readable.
10,07,55
